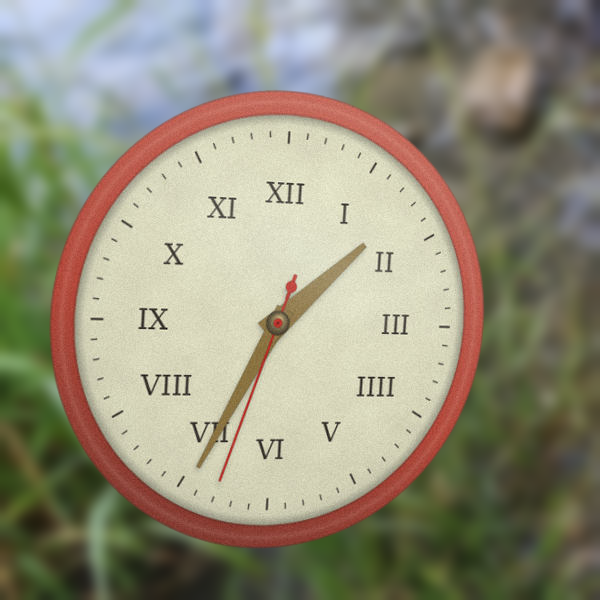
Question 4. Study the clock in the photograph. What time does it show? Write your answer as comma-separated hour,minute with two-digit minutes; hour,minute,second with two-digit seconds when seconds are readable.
1,34,33
